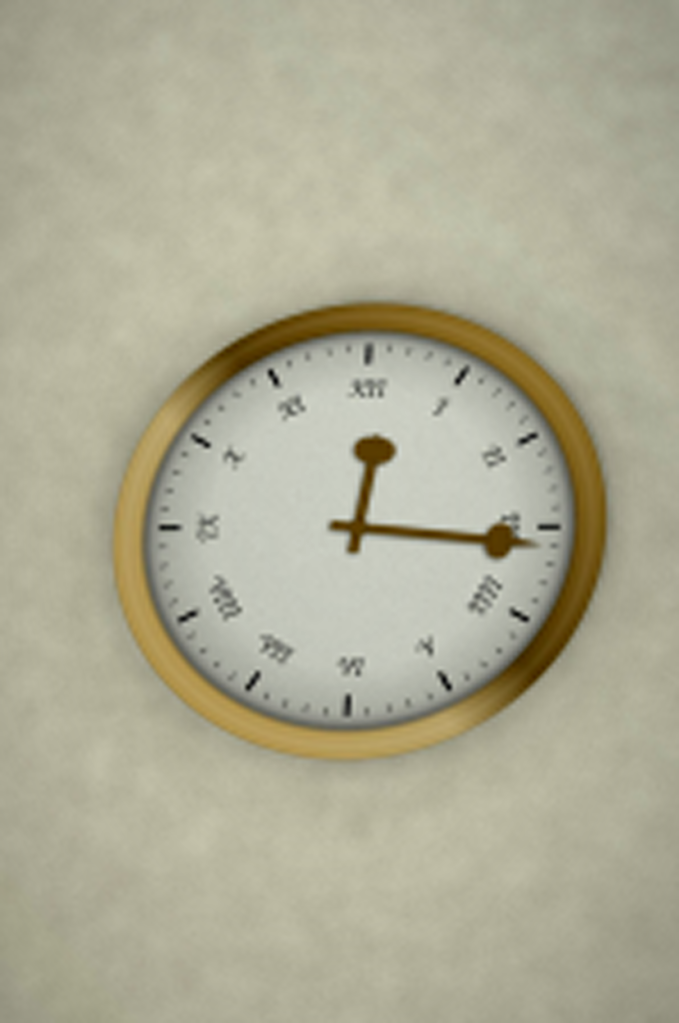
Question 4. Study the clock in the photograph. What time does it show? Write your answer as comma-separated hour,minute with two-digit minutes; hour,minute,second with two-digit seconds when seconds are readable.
12,16
